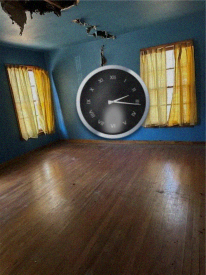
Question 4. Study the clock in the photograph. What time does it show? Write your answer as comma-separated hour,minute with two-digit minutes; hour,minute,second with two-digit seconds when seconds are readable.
2,16
